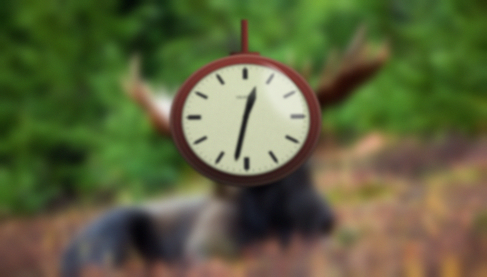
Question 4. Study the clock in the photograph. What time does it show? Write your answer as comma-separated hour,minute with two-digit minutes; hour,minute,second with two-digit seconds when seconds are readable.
12,32
